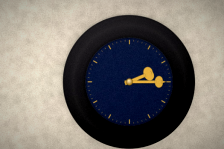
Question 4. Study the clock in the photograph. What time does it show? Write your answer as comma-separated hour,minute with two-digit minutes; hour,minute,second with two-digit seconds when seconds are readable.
2,15
